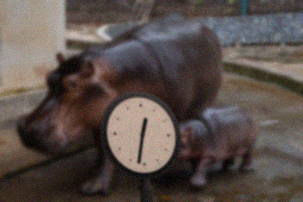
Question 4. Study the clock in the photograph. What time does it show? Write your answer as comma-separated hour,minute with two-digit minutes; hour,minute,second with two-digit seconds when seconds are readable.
12,32
